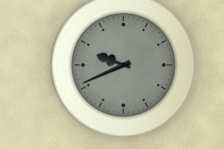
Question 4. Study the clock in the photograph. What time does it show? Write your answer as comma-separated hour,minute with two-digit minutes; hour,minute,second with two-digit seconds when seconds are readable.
9,41
